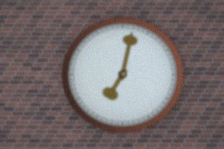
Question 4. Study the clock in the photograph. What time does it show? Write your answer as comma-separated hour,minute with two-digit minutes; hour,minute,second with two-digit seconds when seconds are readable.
7,02
